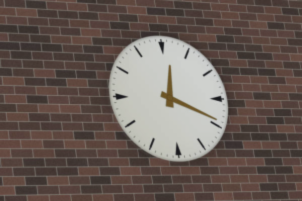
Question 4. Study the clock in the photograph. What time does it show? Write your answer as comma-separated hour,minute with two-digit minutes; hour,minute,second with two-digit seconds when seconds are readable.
12,19
